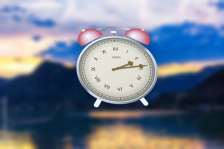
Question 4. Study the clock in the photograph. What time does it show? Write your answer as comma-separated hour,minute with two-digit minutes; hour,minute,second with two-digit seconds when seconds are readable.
2,14
